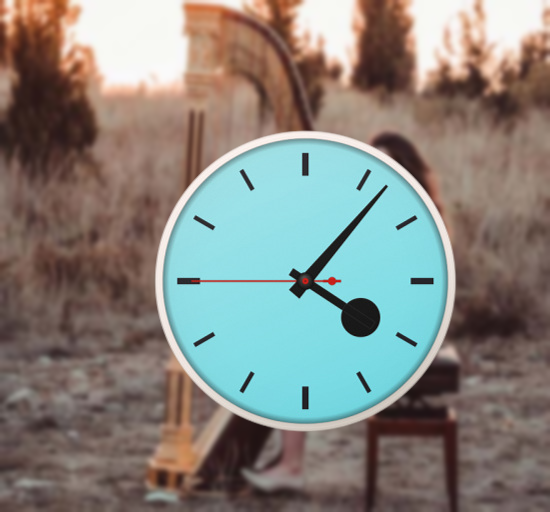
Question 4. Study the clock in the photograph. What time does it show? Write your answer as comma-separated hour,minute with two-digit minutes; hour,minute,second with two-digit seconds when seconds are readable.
4,06,45
